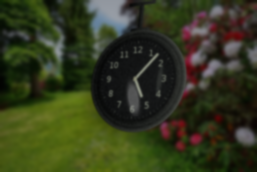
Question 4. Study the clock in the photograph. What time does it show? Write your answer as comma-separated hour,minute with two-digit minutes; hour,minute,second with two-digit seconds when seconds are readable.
5,07
